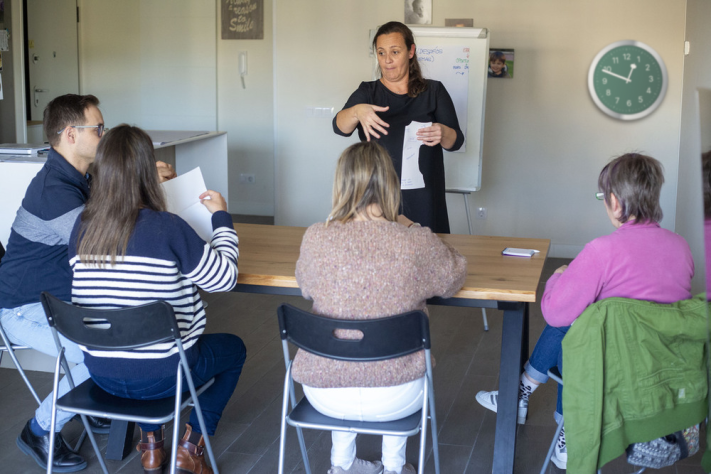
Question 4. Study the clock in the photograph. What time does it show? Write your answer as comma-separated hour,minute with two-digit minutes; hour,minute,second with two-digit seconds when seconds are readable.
12,49
